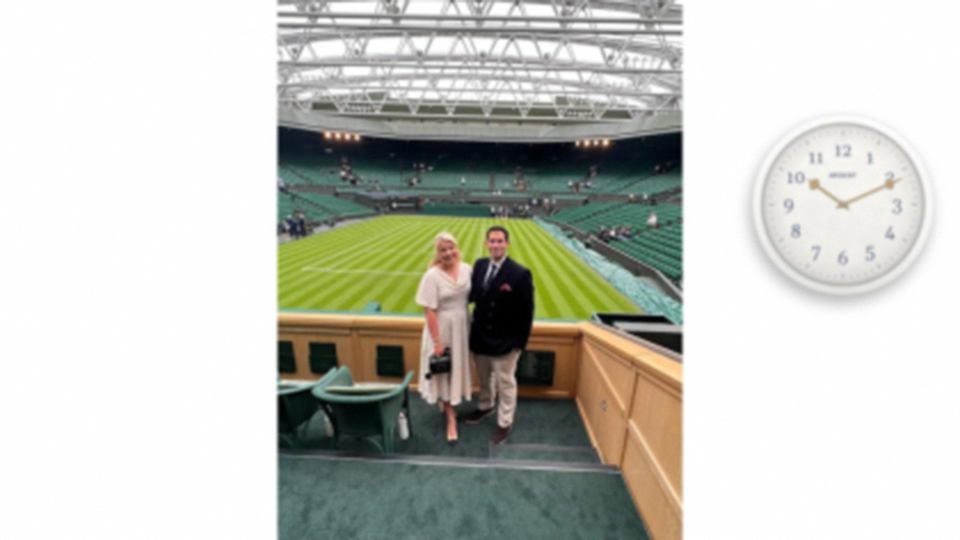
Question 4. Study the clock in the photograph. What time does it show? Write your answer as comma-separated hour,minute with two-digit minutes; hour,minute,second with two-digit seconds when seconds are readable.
10,11
